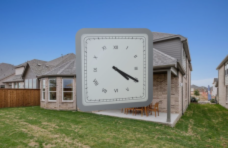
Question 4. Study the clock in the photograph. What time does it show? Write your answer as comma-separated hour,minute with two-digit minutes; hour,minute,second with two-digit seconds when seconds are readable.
4,20
